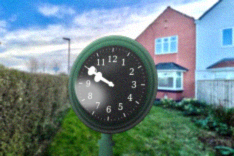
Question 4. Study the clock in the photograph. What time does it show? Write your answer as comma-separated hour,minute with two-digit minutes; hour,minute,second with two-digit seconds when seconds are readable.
9,50
